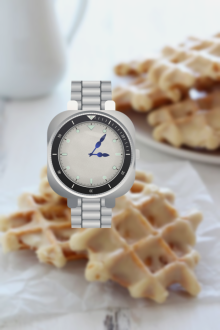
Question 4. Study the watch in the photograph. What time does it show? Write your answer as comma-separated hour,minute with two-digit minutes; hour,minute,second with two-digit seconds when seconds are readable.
3,06
